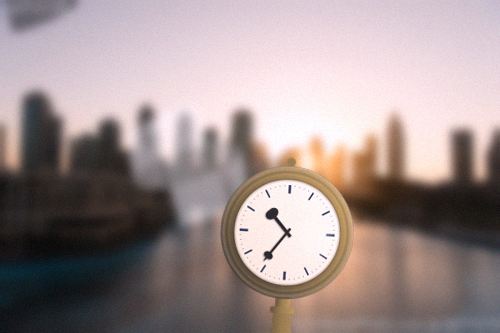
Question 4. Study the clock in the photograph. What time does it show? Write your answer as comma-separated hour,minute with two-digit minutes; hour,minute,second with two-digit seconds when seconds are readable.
10,36
